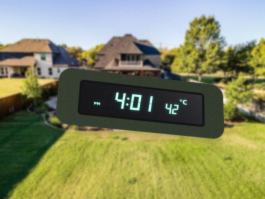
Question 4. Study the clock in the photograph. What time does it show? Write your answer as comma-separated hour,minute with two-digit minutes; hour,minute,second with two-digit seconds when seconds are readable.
4,01
